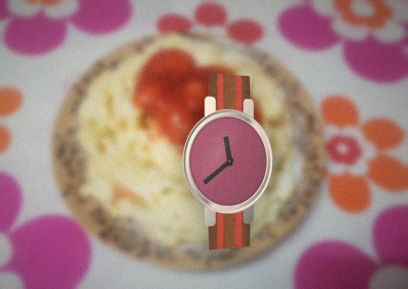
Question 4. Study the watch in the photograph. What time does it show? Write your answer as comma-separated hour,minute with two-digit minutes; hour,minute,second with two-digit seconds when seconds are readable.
11,39
